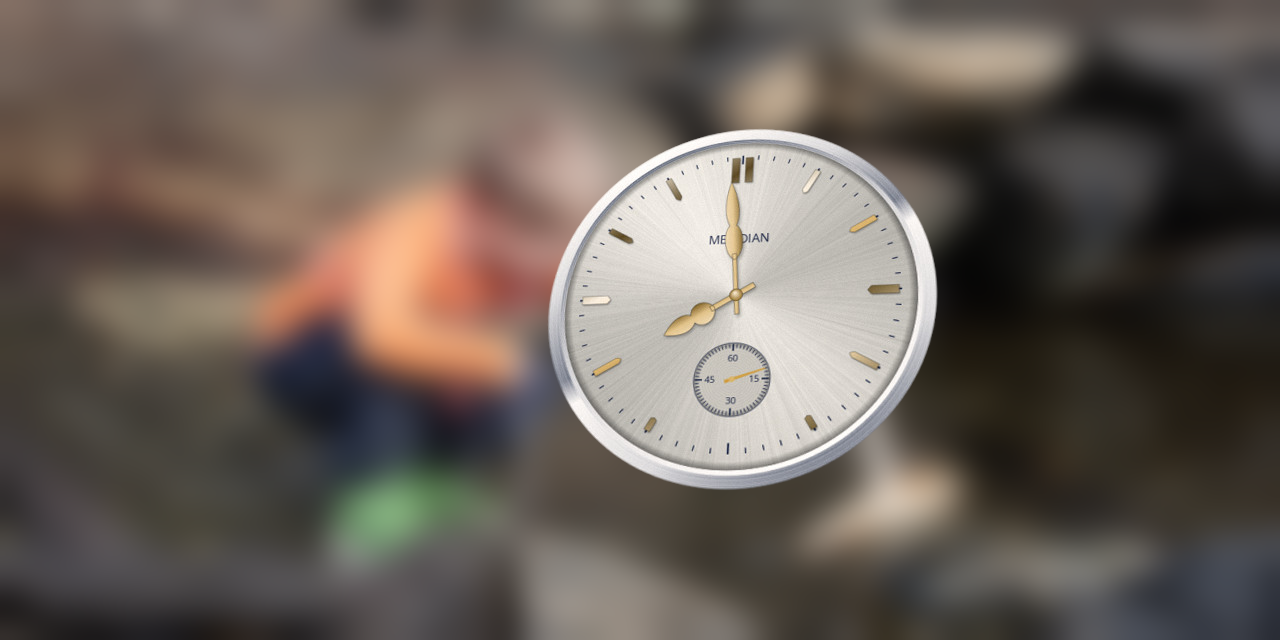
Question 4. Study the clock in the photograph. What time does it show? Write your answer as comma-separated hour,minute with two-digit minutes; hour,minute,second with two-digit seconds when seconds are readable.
7,59,12
